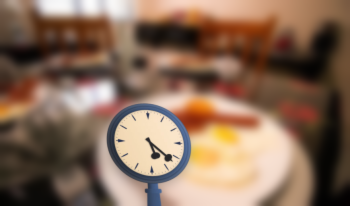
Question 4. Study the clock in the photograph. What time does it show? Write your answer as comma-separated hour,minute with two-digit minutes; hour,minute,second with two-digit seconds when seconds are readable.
5,22
